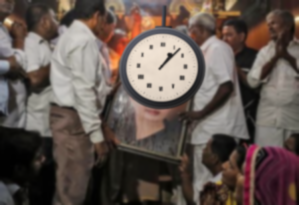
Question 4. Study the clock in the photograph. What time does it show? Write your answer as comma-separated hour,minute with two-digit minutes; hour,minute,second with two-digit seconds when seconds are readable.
1,07
